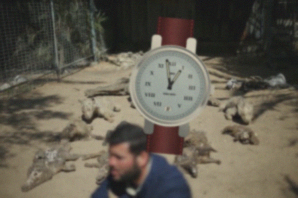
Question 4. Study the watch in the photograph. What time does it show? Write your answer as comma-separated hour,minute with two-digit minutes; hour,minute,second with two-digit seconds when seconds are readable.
12,58
